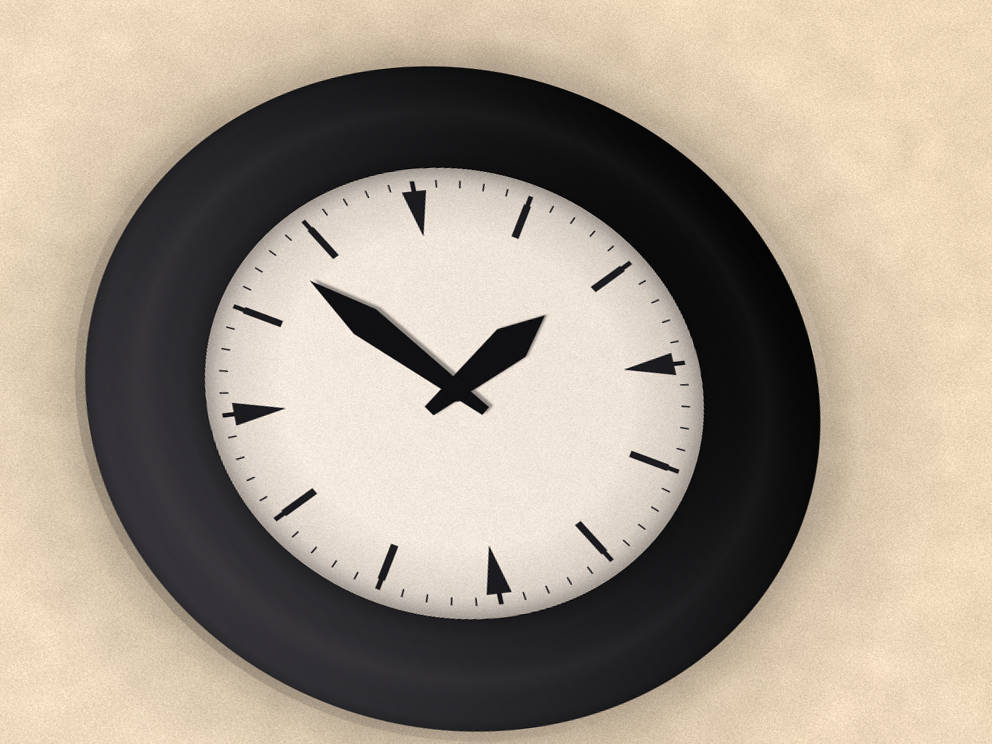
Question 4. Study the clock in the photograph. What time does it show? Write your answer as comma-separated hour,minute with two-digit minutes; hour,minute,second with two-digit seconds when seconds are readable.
1,53
